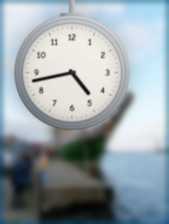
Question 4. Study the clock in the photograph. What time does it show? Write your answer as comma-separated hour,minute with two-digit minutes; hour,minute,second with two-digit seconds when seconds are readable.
4,43
